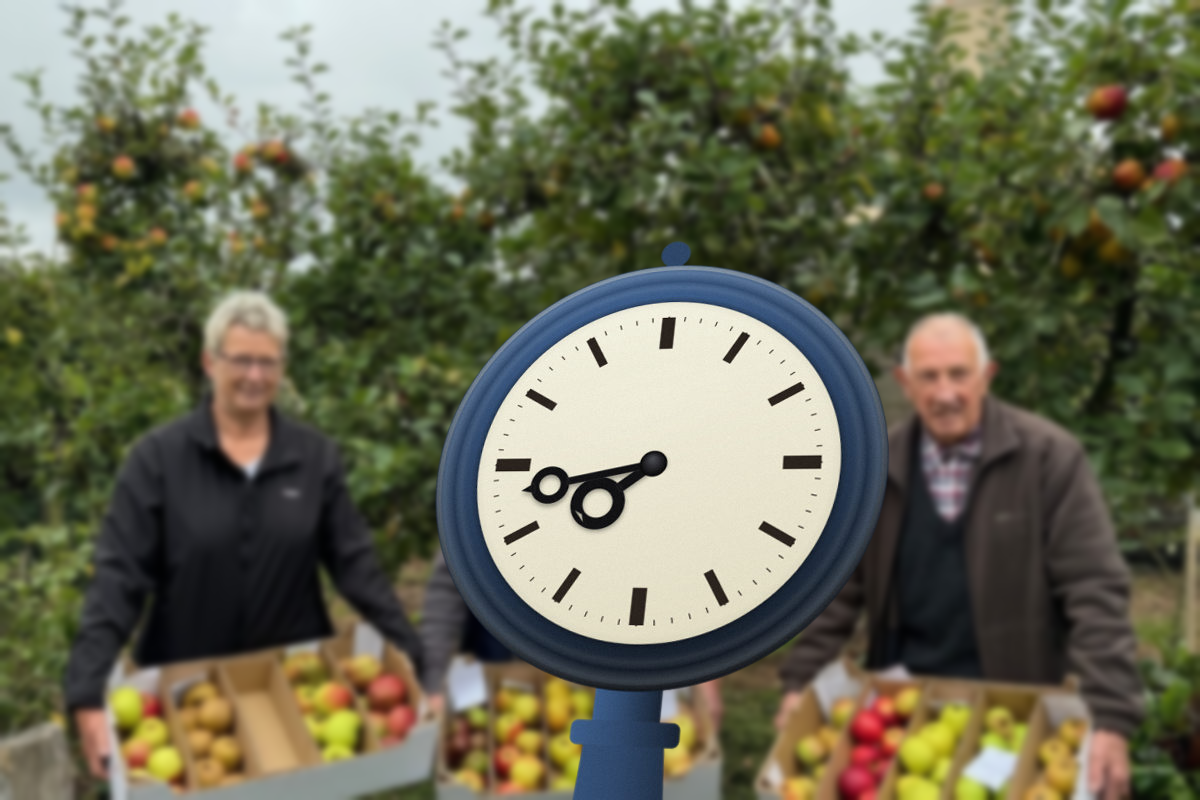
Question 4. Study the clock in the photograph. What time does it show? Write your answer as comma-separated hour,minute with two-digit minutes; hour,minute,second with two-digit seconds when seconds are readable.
7,43
